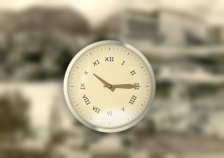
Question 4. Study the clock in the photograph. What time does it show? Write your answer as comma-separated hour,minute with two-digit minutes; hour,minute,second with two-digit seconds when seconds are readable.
10,15
